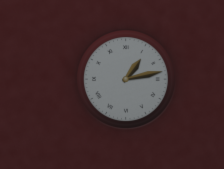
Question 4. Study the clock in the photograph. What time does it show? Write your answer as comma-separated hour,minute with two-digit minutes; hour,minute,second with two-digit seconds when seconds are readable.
1,13
